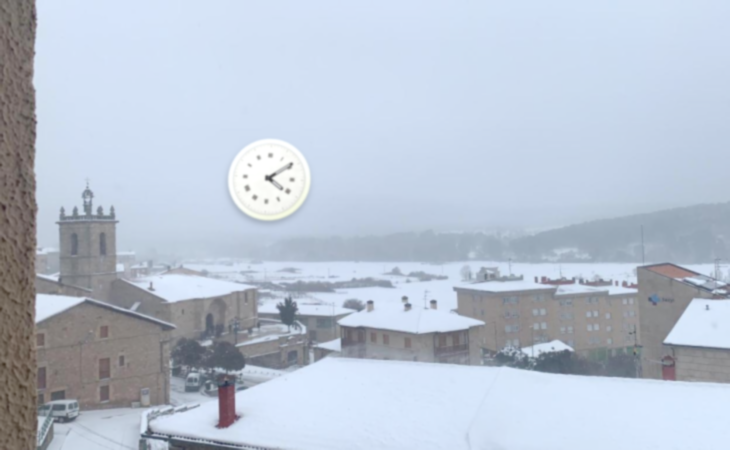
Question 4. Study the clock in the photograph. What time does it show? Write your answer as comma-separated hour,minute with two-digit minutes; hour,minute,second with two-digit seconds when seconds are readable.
4,09
